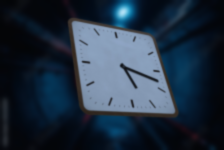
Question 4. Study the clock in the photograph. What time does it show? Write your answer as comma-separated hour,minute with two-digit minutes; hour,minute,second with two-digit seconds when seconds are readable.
5,18
